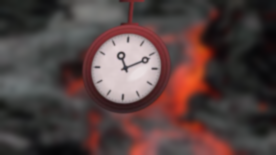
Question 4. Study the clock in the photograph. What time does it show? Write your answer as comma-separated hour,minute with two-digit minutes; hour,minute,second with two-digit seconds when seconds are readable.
11,11
